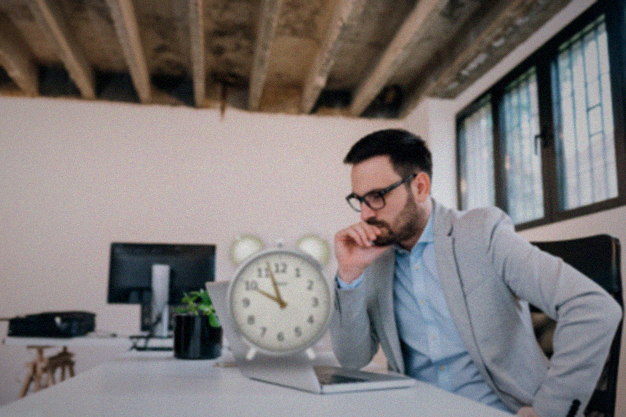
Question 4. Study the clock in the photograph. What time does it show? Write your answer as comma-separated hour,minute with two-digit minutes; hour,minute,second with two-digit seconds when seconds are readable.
9,57
